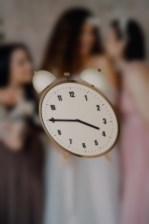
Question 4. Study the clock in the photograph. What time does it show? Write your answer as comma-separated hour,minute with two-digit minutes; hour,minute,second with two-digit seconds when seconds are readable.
3,45
